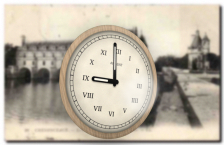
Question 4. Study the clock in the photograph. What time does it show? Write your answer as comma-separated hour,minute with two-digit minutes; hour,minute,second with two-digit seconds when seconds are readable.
8,59
